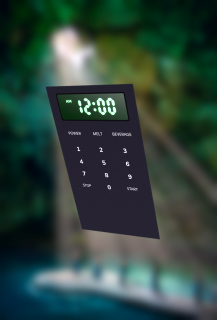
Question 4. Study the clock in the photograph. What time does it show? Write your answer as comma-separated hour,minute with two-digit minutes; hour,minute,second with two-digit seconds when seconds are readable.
12,00
